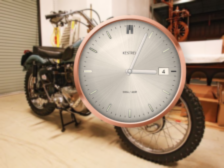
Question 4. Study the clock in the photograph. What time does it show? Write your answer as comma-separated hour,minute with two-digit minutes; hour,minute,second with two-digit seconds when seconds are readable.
3,04
